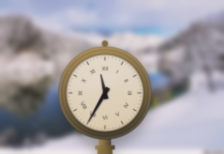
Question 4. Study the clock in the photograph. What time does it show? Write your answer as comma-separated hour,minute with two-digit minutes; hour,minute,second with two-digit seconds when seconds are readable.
11,35
